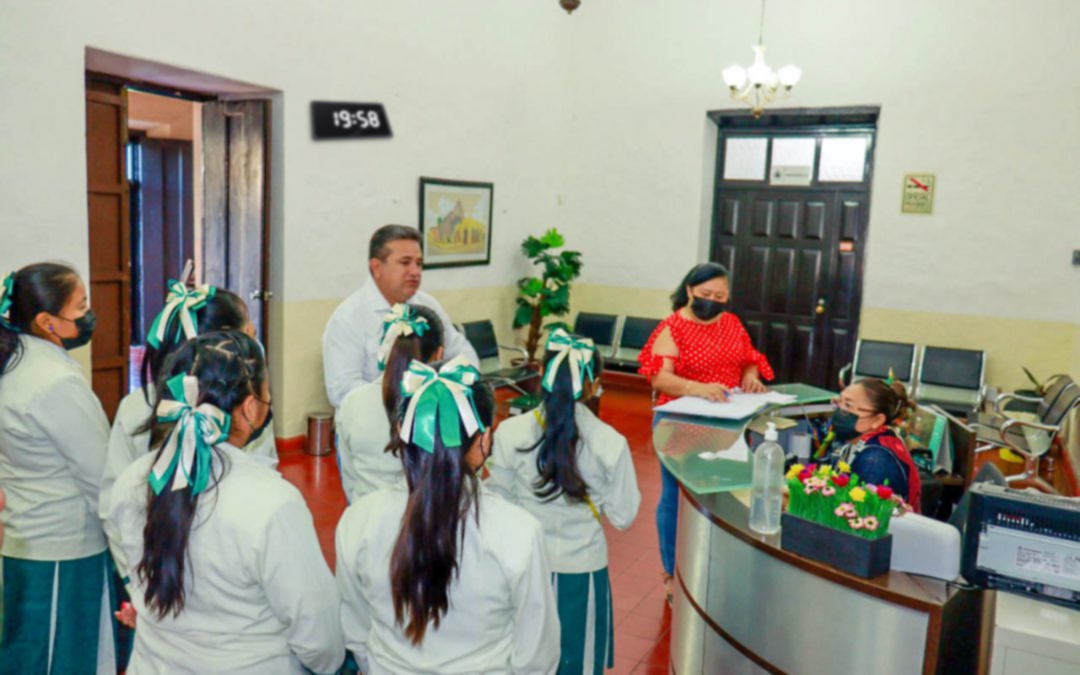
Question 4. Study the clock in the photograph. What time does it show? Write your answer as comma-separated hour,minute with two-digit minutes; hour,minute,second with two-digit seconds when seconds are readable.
19,58
